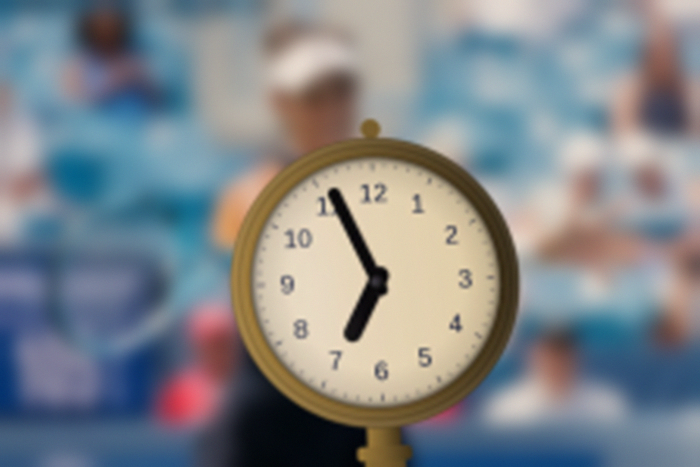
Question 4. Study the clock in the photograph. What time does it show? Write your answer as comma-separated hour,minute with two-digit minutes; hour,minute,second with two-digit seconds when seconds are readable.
6,56
